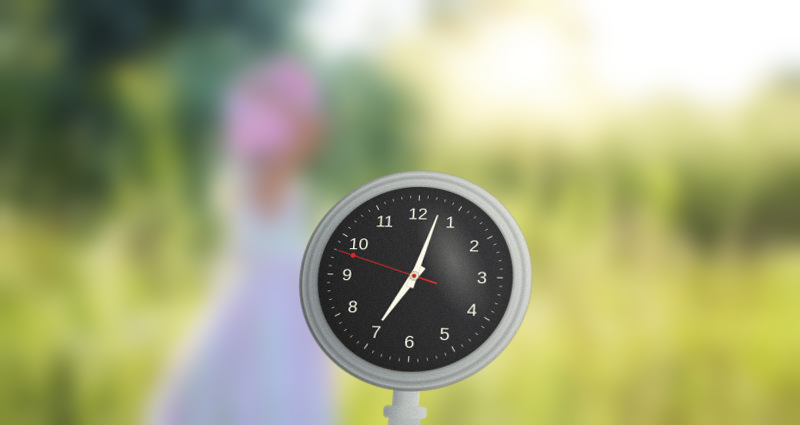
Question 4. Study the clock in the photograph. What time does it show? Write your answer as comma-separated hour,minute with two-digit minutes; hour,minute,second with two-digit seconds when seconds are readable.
7,02,48
